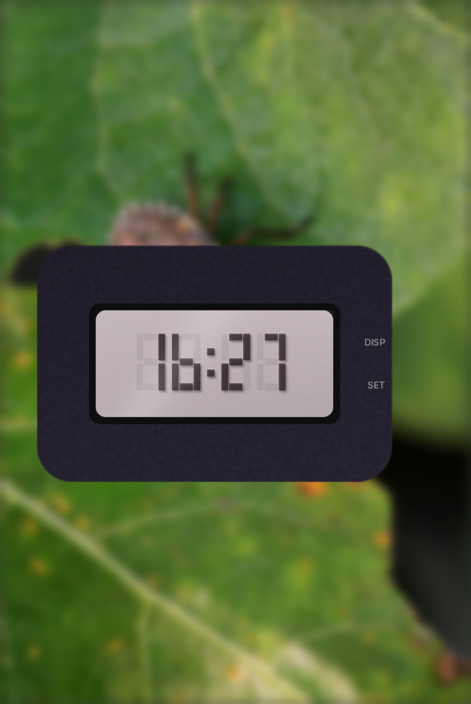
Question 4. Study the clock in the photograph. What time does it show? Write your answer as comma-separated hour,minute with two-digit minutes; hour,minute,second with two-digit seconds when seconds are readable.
16,27
